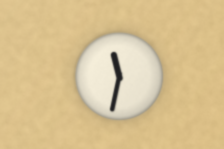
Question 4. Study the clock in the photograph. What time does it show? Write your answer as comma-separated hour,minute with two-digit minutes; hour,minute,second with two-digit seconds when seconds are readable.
11,32
